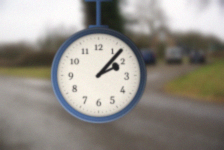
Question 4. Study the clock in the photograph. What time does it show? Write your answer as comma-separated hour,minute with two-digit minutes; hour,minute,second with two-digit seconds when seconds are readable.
2,07
